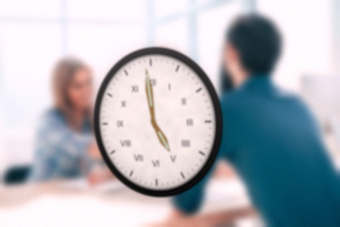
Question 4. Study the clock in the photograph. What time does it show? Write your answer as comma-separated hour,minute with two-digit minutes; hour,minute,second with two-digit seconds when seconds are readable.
4,59
